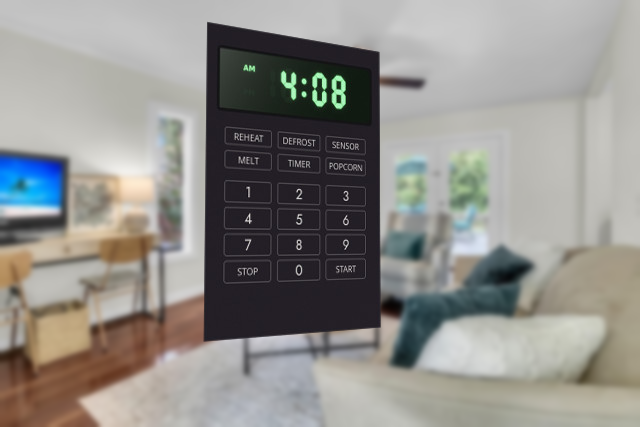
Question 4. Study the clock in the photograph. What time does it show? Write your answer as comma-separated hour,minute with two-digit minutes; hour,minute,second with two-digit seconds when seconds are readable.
4,08
